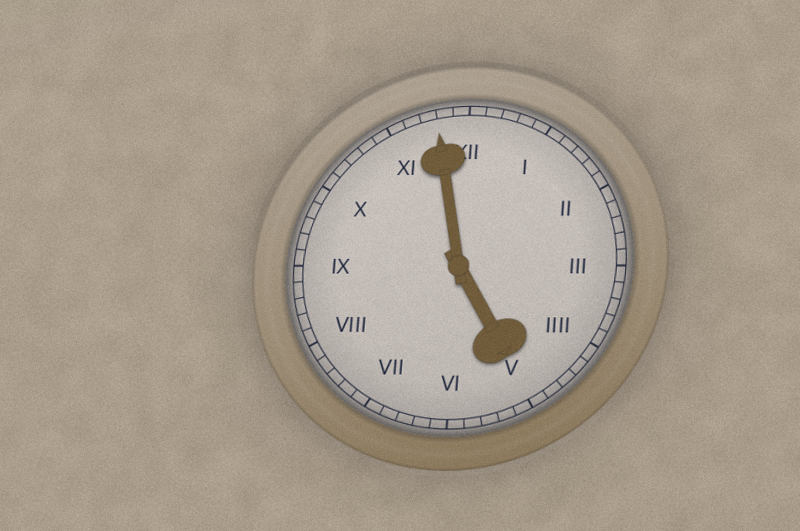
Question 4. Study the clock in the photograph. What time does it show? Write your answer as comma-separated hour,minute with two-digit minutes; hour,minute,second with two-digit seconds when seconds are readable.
4,58
